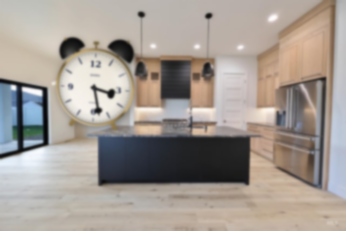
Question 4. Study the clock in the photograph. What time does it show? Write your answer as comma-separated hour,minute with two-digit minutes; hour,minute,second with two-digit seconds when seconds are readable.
3,28
